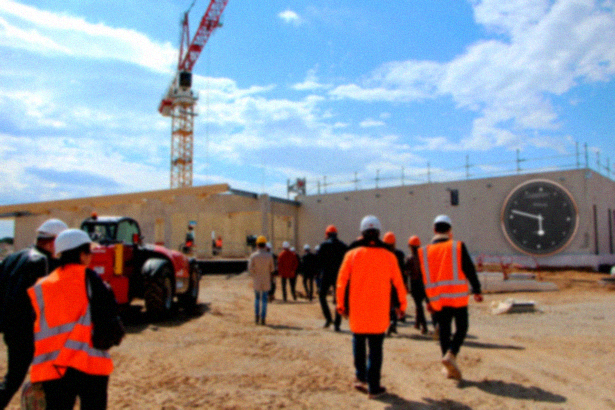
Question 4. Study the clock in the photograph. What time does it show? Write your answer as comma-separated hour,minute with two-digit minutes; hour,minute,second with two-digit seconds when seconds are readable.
5,47
